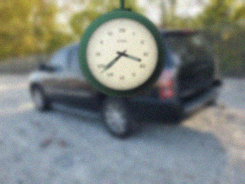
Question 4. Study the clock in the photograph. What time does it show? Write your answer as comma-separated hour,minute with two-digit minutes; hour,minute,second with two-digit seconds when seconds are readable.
3,38
